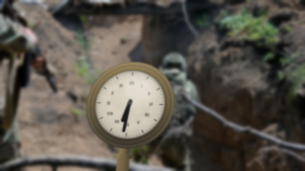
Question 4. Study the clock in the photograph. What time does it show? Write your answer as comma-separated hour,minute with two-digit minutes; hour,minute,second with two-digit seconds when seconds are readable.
6,31
